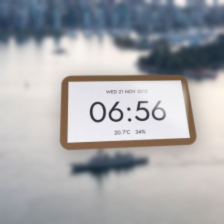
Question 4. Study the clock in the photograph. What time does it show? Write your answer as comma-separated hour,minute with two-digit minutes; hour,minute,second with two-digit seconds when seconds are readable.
6,56
